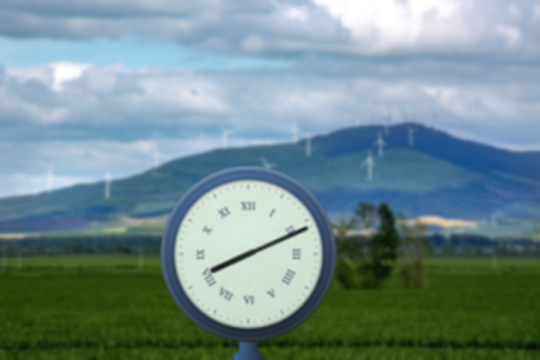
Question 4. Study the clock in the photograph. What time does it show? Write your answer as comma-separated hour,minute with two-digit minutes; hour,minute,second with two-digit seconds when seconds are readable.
8,11
